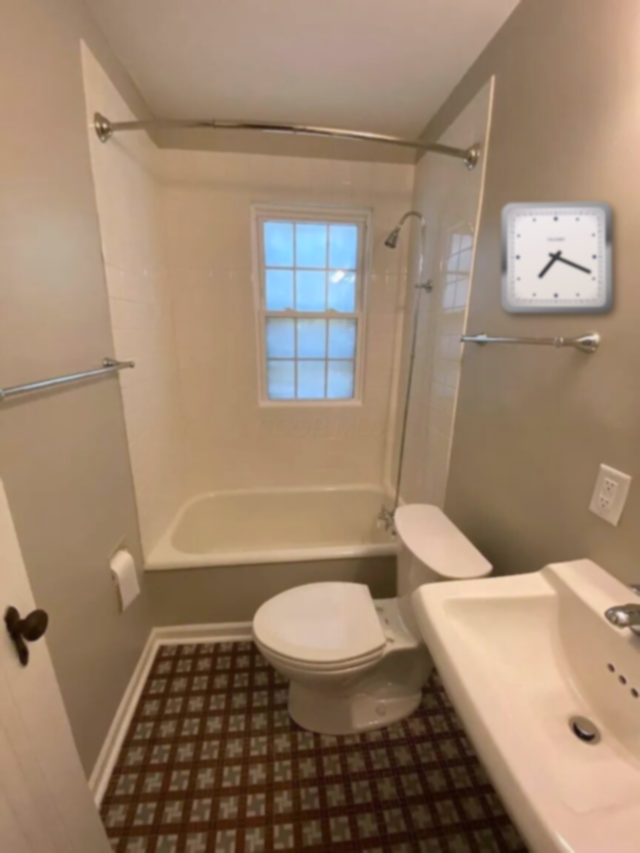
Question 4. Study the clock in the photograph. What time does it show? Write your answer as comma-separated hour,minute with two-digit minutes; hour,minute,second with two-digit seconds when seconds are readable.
7,19
